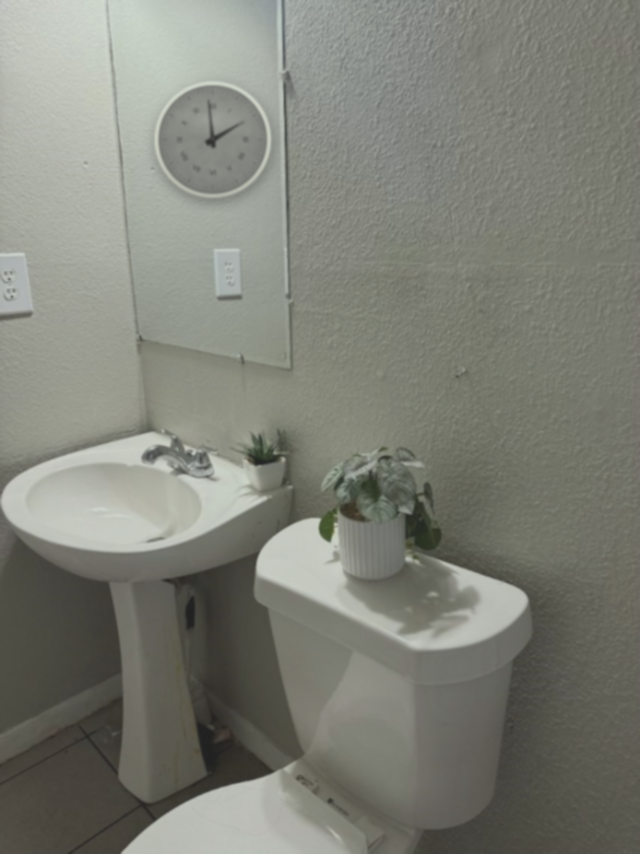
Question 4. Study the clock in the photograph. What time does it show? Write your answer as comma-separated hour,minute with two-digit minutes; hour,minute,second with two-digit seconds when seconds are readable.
1,59
